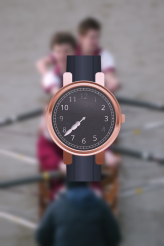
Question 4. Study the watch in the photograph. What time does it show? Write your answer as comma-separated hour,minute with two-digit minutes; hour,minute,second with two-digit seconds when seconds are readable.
7,38
